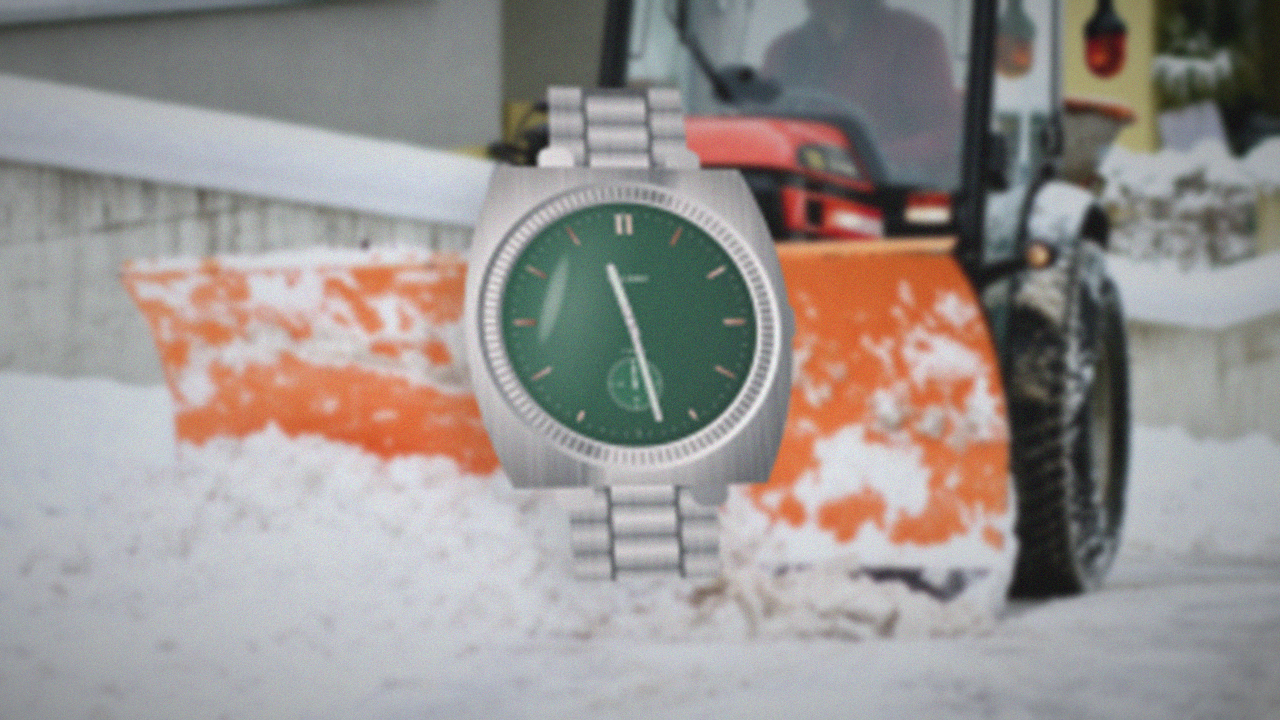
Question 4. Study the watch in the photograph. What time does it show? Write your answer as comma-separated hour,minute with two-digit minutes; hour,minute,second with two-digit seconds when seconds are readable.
11,28
